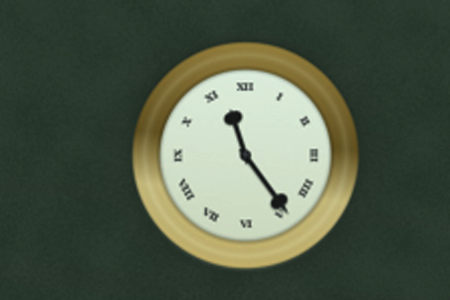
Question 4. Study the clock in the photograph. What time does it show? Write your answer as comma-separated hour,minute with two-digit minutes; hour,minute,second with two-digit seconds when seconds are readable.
11,24
